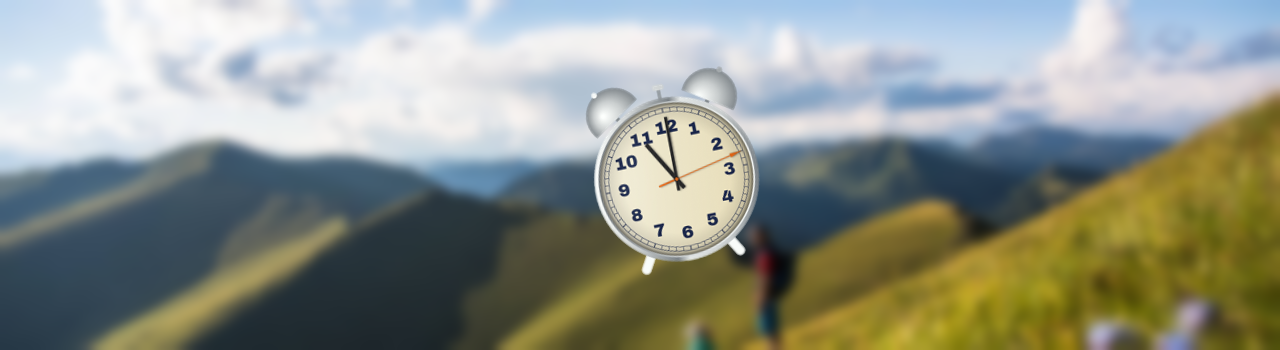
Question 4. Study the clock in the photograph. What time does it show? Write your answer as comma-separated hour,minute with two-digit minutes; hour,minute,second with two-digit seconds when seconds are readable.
11,00,13
